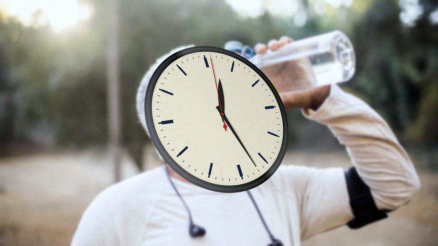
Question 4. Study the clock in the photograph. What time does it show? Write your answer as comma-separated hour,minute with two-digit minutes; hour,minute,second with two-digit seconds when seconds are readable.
12,27,01
